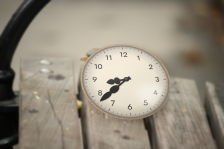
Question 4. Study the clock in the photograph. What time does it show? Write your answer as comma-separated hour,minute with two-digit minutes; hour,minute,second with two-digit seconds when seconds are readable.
8,38
